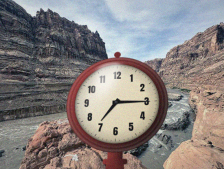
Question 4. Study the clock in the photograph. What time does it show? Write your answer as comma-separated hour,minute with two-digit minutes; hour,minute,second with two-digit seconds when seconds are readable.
7,15
